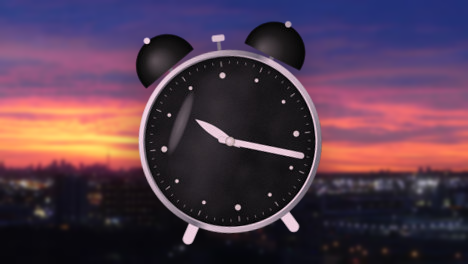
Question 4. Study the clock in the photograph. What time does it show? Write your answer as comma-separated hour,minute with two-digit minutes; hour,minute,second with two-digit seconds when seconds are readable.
10,18
